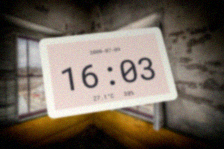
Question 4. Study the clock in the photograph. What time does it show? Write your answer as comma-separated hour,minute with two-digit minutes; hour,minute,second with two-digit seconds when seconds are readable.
16,03
